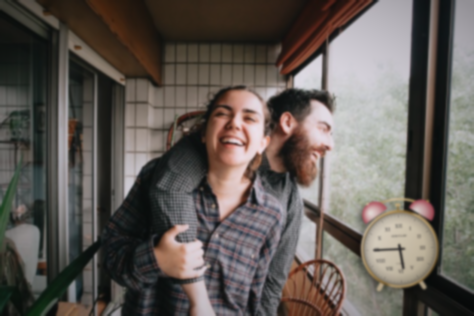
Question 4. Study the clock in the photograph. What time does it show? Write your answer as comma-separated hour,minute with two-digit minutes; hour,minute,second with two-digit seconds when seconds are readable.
5,45
